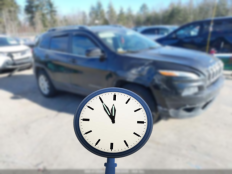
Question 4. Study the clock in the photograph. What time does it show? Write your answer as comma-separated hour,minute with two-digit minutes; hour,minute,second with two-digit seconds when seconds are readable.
11,55
